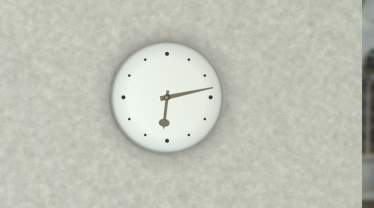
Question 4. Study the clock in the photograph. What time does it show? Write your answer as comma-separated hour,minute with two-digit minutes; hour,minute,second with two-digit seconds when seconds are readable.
6,13
